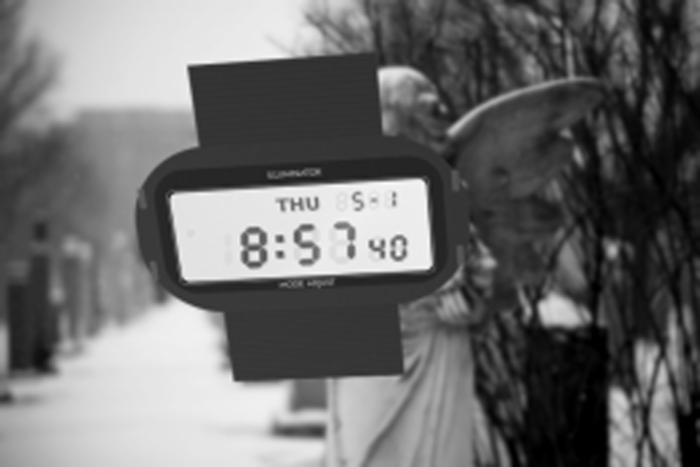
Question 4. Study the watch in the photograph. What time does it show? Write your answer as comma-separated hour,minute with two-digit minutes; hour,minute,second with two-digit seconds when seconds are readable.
8,57,40
